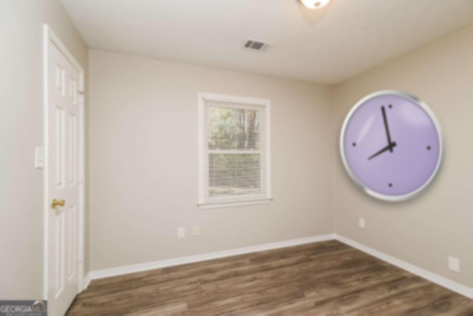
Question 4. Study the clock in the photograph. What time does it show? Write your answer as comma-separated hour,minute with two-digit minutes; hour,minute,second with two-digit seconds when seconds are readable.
7,58
